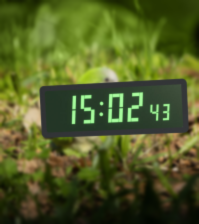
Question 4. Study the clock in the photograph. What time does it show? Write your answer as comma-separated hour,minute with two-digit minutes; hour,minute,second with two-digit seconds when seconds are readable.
15,02,43
